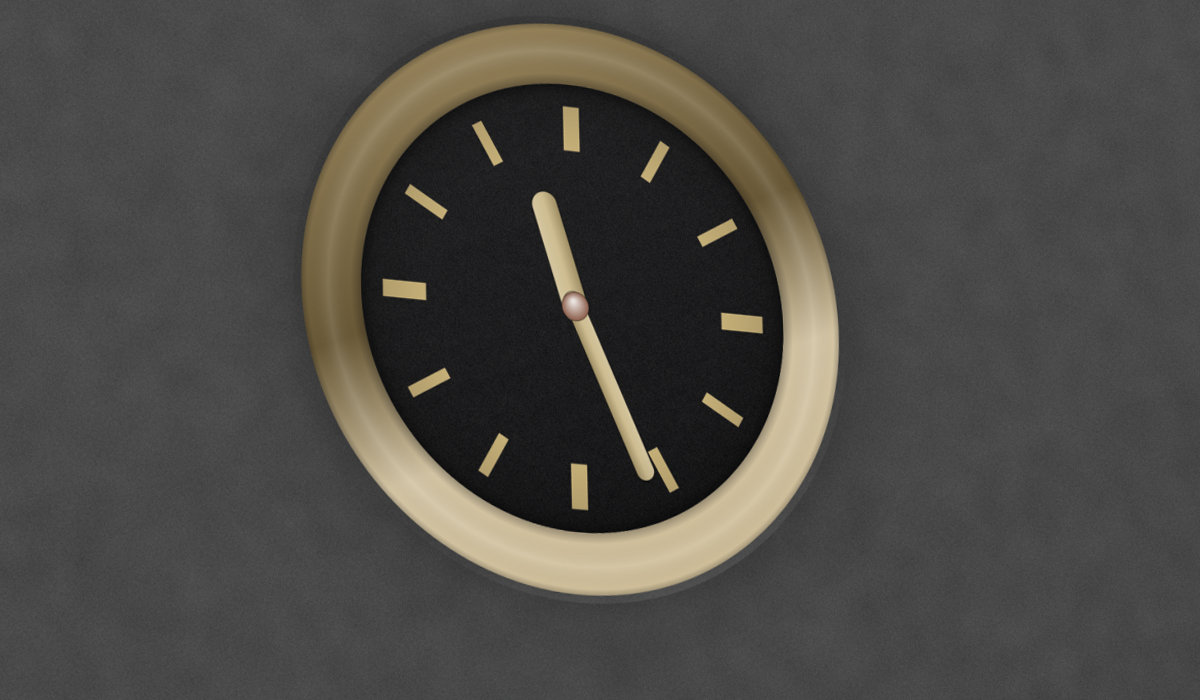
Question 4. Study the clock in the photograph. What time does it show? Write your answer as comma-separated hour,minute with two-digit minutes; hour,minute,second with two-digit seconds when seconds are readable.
11,26
